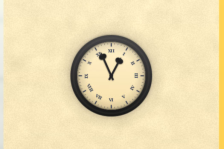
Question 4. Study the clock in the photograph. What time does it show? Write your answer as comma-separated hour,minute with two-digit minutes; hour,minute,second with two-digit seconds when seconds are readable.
12,56
